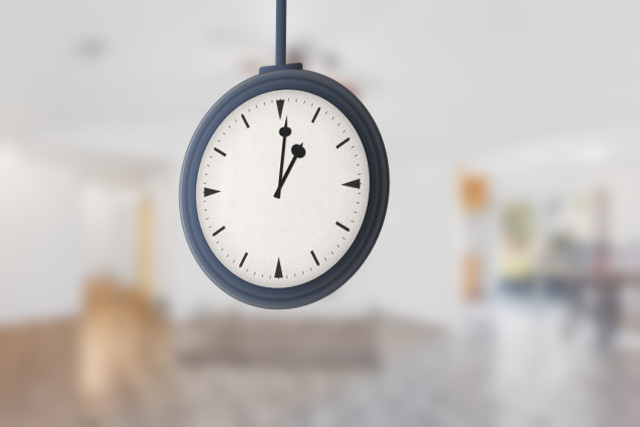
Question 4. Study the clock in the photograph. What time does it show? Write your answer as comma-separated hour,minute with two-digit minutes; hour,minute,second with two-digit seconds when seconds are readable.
1,01
